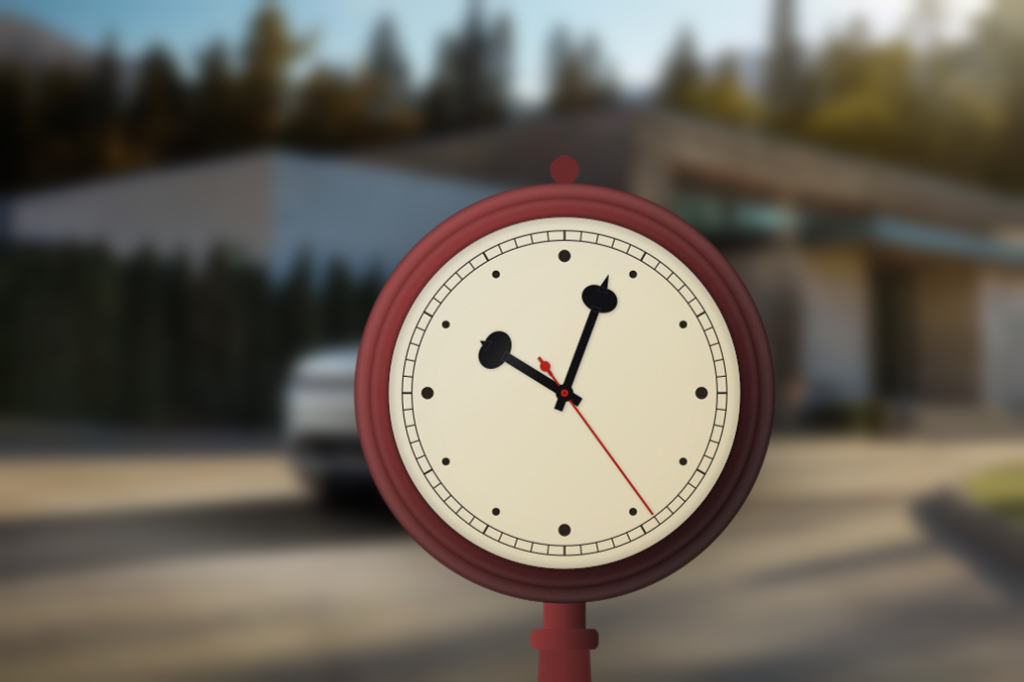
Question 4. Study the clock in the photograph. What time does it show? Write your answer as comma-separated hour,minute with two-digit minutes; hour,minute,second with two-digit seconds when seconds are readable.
10,03,24
